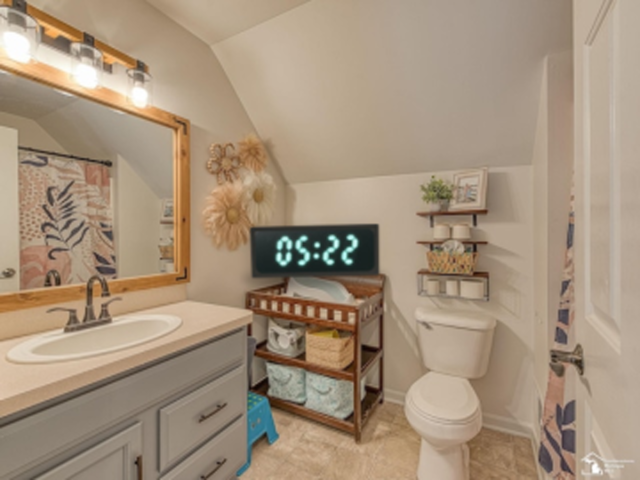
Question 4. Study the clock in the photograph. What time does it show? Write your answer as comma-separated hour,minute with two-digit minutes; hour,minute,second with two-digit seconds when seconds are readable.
5,22
